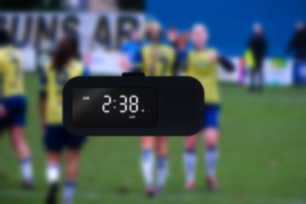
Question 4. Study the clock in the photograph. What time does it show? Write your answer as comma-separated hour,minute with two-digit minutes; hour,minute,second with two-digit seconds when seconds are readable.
2,38
